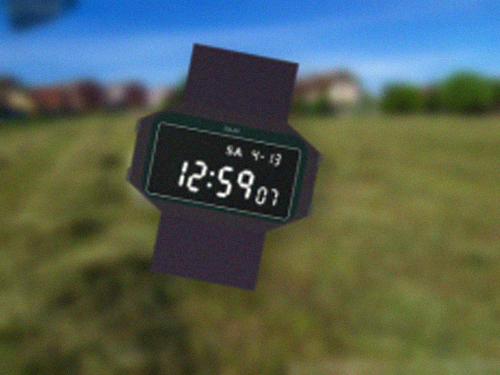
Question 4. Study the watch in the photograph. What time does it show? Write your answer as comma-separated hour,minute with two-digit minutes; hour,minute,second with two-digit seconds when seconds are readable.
12,59,07
